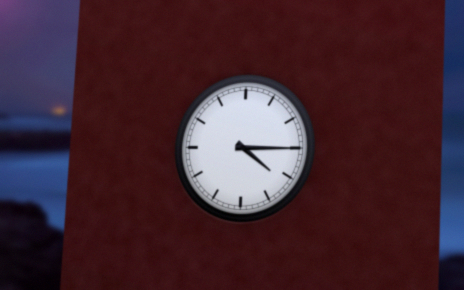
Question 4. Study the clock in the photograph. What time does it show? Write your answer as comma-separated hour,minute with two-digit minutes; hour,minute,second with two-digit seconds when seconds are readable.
4,15
